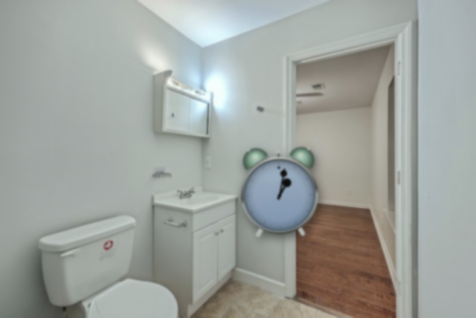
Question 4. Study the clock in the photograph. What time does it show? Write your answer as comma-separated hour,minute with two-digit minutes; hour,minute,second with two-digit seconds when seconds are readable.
1,02
